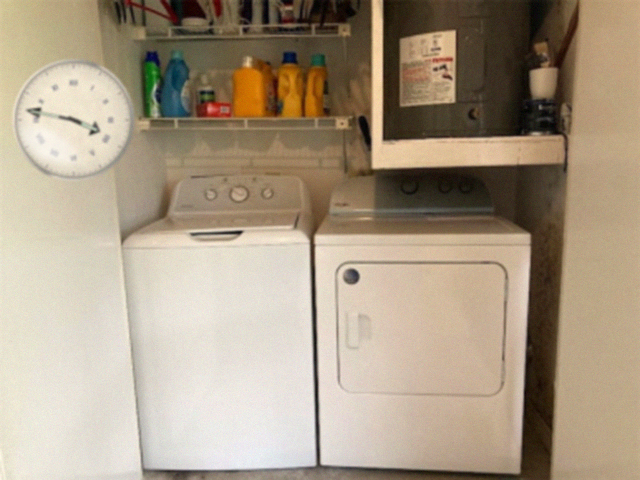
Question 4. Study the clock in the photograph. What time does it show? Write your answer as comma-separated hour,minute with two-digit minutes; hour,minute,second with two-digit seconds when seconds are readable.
3,47
